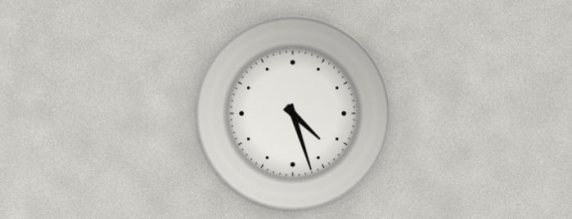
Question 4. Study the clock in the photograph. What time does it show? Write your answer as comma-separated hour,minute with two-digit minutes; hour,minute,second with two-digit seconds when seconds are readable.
4,27
